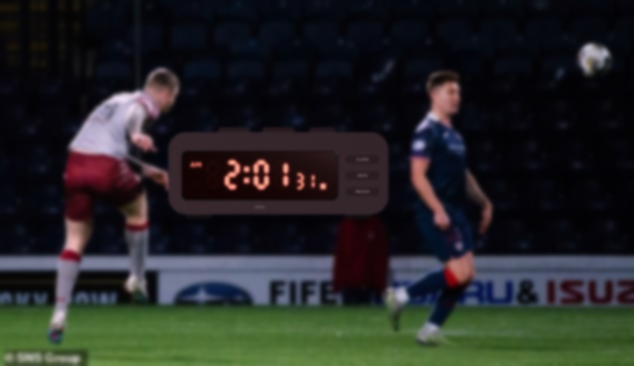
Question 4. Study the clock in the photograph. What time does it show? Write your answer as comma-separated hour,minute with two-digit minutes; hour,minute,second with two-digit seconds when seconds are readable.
2,01,31
